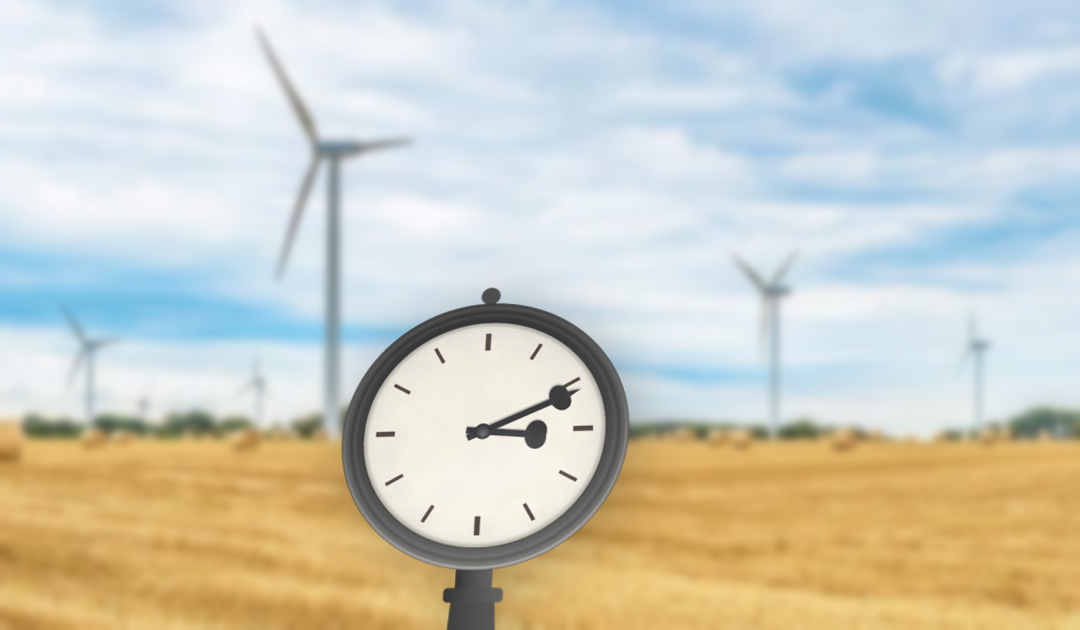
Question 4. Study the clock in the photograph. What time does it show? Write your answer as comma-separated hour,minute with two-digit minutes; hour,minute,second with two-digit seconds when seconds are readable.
3,11
